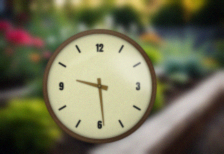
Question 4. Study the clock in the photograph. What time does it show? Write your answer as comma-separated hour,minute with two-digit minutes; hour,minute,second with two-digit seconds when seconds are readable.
9,29
